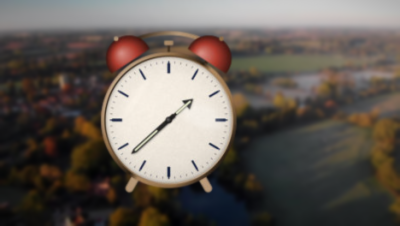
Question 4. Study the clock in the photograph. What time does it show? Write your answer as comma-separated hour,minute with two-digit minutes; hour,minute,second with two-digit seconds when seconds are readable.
1,38
